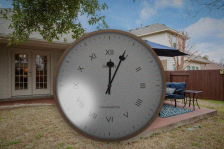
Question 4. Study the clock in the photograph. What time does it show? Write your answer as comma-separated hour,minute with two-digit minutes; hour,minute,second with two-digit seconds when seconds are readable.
12,04
